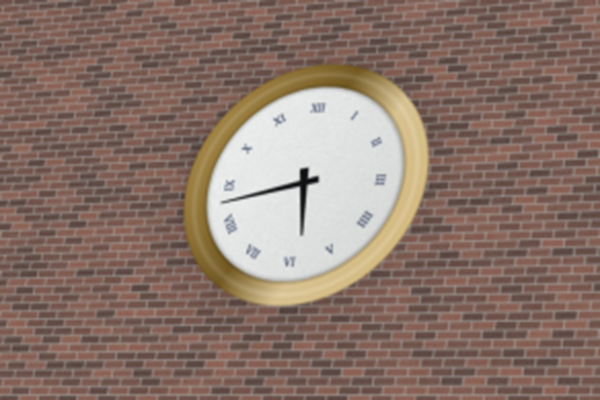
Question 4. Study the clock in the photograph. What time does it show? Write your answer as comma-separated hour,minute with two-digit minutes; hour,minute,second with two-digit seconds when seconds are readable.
5,43
